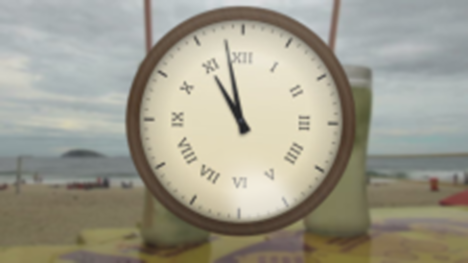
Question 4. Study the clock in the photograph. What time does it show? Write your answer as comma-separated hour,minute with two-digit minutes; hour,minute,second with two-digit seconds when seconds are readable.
10,58
